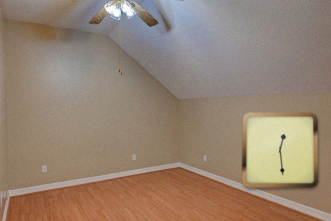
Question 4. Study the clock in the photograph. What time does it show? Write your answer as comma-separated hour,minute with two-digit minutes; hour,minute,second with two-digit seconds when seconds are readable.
12,29
